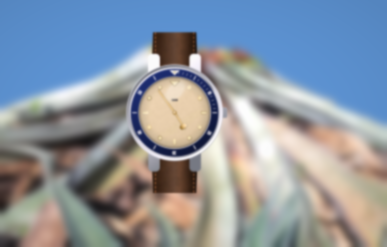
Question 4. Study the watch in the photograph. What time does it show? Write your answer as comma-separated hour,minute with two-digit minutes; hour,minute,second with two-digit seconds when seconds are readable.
4,54
